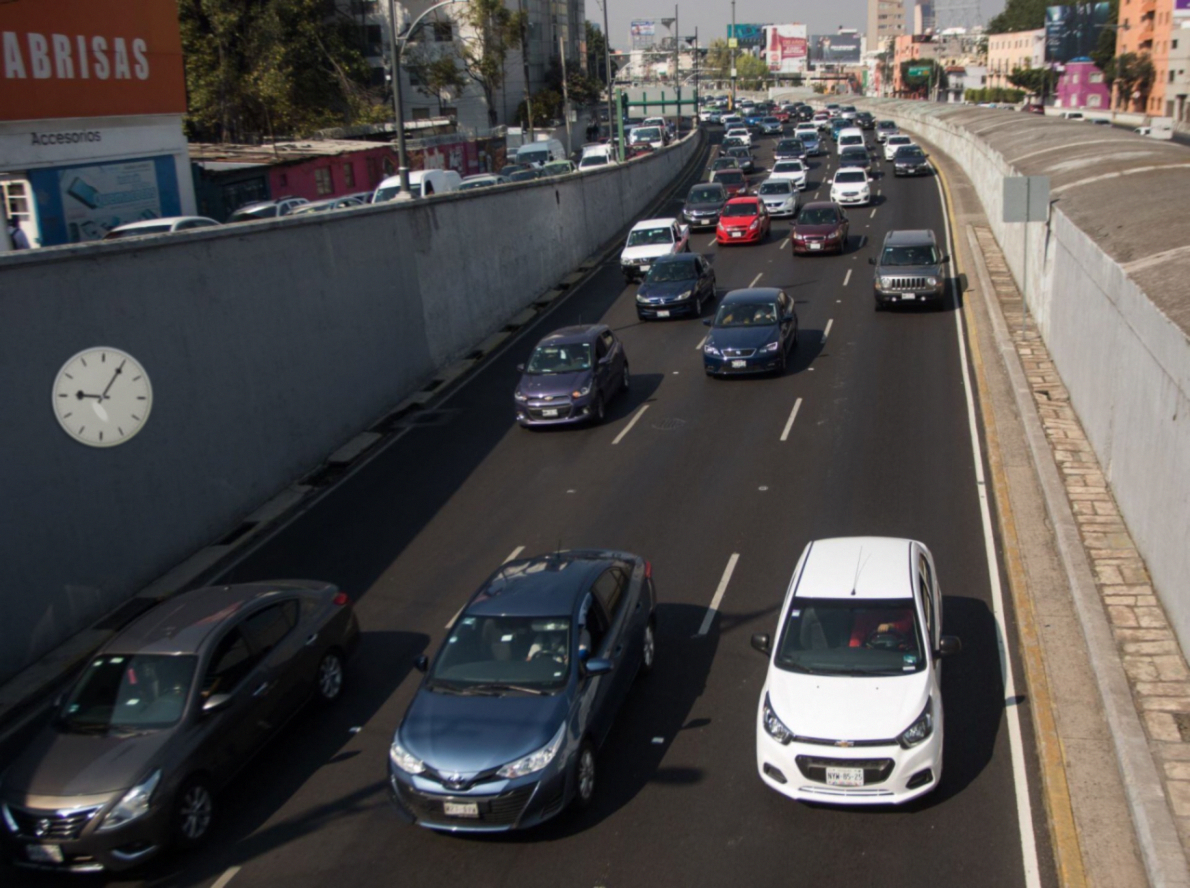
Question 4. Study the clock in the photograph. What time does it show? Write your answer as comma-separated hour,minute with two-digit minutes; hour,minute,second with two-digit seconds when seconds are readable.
9,05
